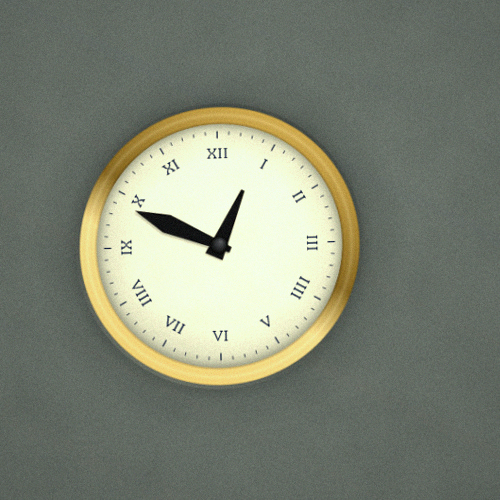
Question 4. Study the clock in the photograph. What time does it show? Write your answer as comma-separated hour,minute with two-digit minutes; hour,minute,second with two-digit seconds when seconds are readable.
12,49
